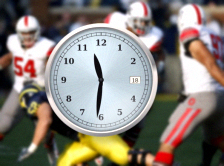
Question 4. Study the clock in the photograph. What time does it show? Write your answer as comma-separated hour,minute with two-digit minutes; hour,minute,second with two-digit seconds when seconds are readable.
11,31
